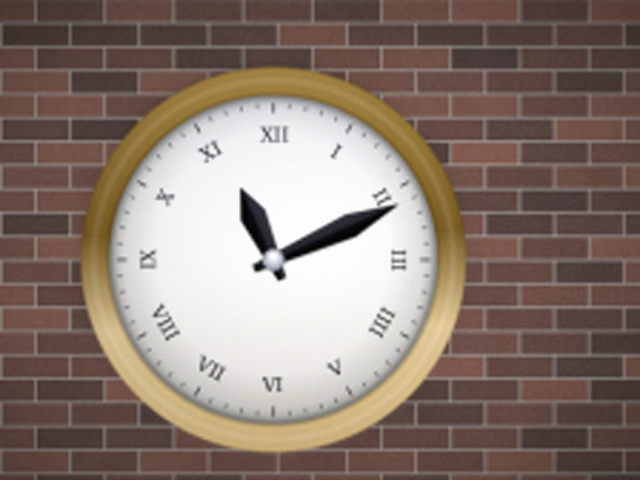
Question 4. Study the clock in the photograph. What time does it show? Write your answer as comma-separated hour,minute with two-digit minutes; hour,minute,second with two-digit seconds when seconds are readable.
11,11
